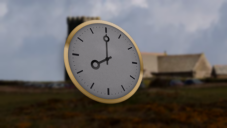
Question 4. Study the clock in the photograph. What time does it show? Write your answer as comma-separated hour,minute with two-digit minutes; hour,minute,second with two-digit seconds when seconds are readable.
8,00
